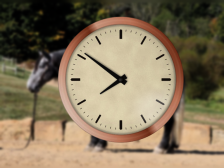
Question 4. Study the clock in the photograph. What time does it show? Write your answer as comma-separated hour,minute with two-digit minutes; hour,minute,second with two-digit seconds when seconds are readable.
7,51
